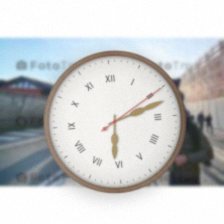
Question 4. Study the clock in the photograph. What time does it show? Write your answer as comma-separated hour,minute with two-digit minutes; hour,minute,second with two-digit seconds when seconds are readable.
6,12,10
